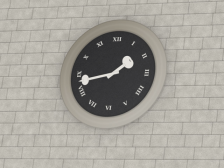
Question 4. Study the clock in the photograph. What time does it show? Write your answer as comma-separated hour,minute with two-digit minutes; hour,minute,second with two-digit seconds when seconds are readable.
1,43
